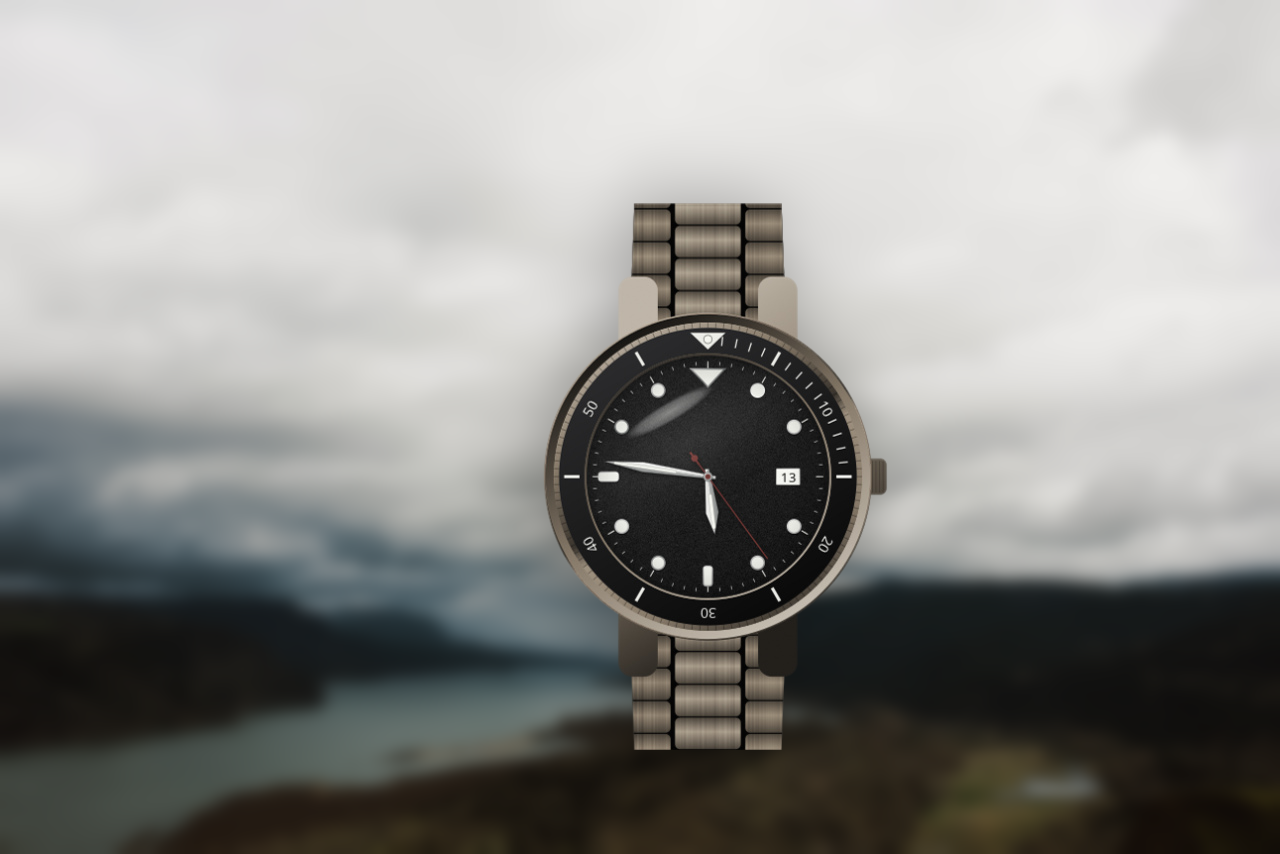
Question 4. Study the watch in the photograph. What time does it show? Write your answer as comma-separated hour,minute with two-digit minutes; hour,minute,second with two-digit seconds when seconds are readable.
5,46,24
